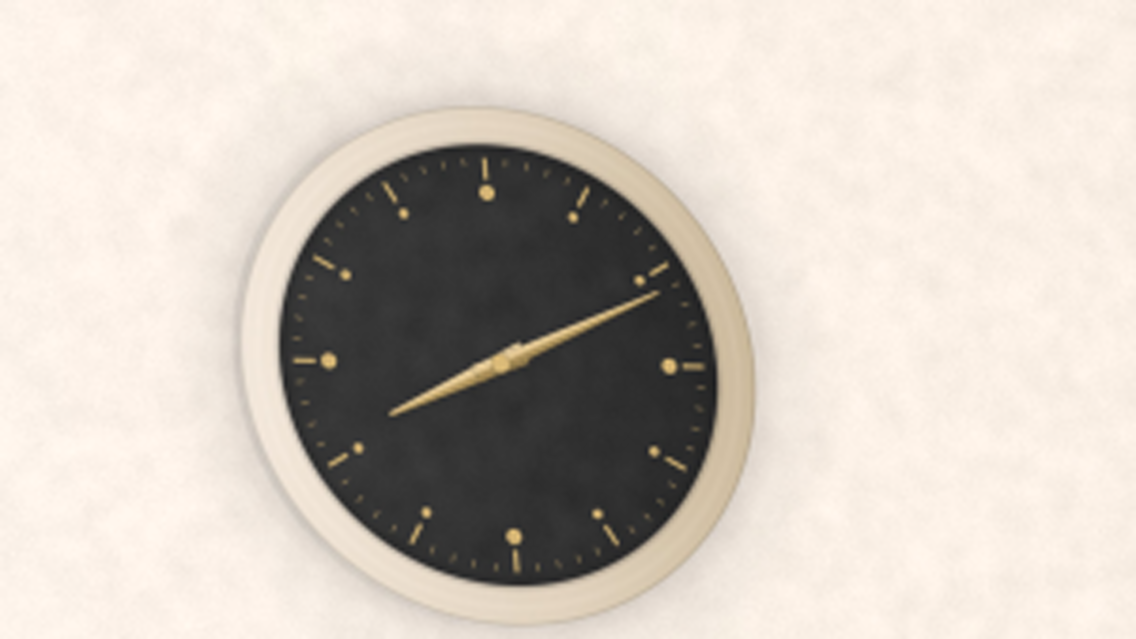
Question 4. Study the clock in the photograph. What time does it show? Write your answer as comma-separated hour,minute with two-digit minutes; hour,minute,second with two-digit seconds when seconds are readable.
8,11
